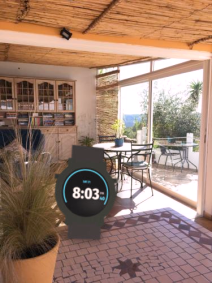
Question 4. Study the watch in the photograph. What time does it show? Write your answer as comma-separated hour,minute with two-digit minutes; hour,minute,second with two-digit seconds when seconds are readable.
8,03
